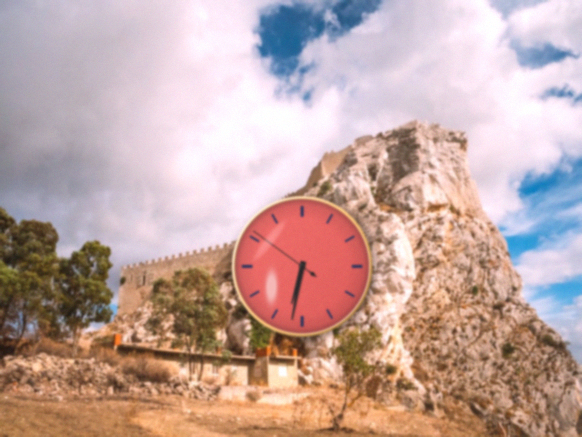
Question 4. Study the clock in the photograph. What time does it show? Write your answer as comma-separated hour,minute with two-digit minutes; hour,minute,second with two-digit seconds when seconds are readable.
6,31,51
